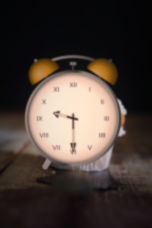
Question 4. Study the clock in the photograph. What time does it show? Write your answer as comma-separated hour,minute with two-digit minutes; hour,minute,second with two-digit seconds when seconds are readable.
9,30
